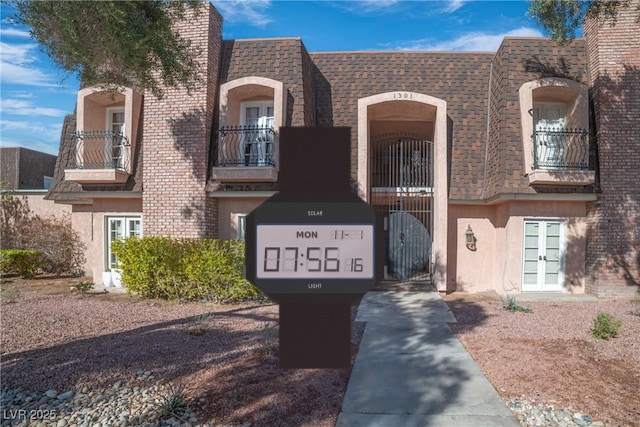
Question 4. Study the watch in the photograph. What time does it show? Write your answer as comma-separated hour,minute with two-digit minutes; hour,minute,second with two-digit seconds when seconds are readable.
7,56,16
